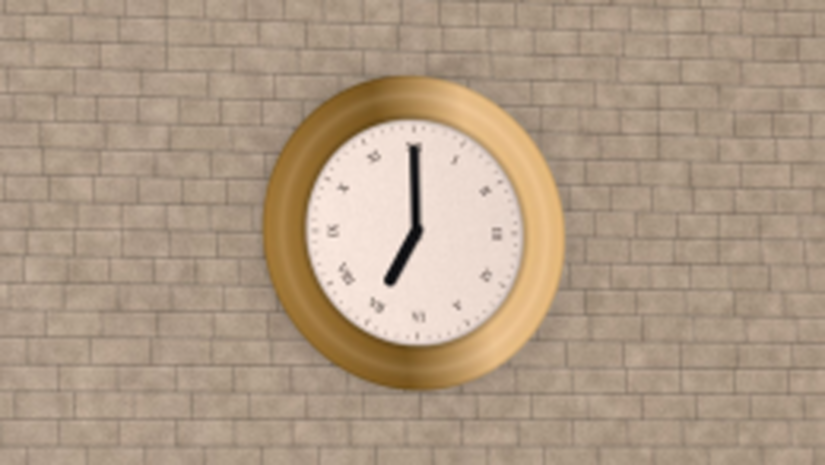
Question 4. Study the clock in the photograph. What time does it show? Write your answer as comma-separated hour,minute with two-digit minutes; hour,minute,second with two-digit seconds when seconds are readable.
7,00
